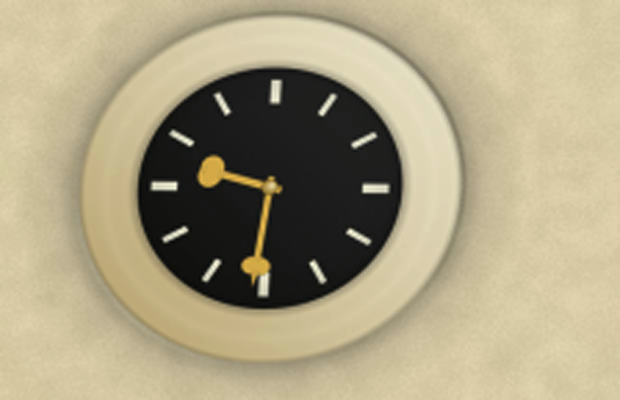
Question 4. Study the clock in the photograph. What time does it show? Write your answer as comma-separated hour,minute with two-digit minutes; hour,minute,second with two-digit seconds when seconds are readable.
9,31
